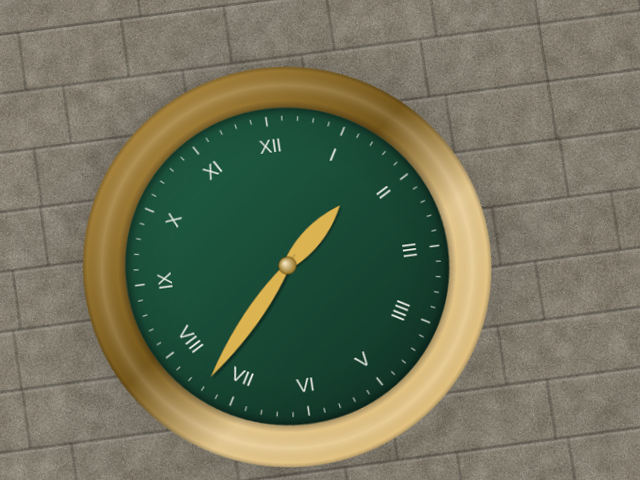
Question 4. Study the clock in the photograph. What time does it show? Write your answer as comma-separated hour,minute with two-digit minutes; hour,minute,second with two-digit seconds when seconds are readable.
1,37
